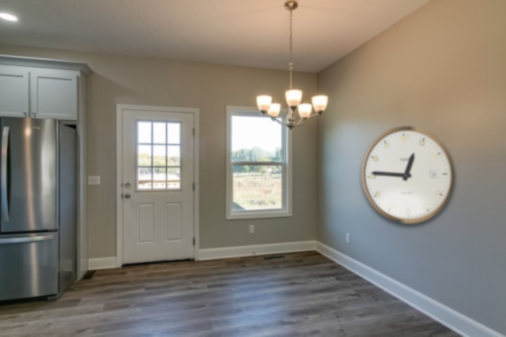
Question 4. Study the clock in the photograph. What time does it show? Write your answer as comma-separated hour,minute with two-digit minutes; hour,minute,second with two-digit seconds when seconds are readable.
12,46
